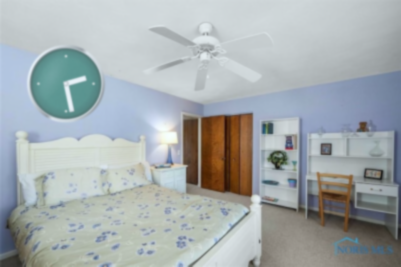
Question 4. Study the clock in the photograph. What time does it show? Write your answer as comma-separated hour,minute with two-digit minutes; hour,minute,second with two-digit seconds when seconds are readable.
2,28
